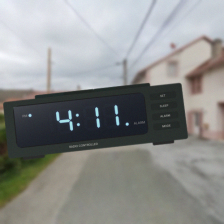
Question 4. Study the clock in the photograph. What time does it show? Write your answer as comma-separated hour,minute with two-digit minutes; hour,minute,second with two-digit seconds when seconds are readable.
4,11
